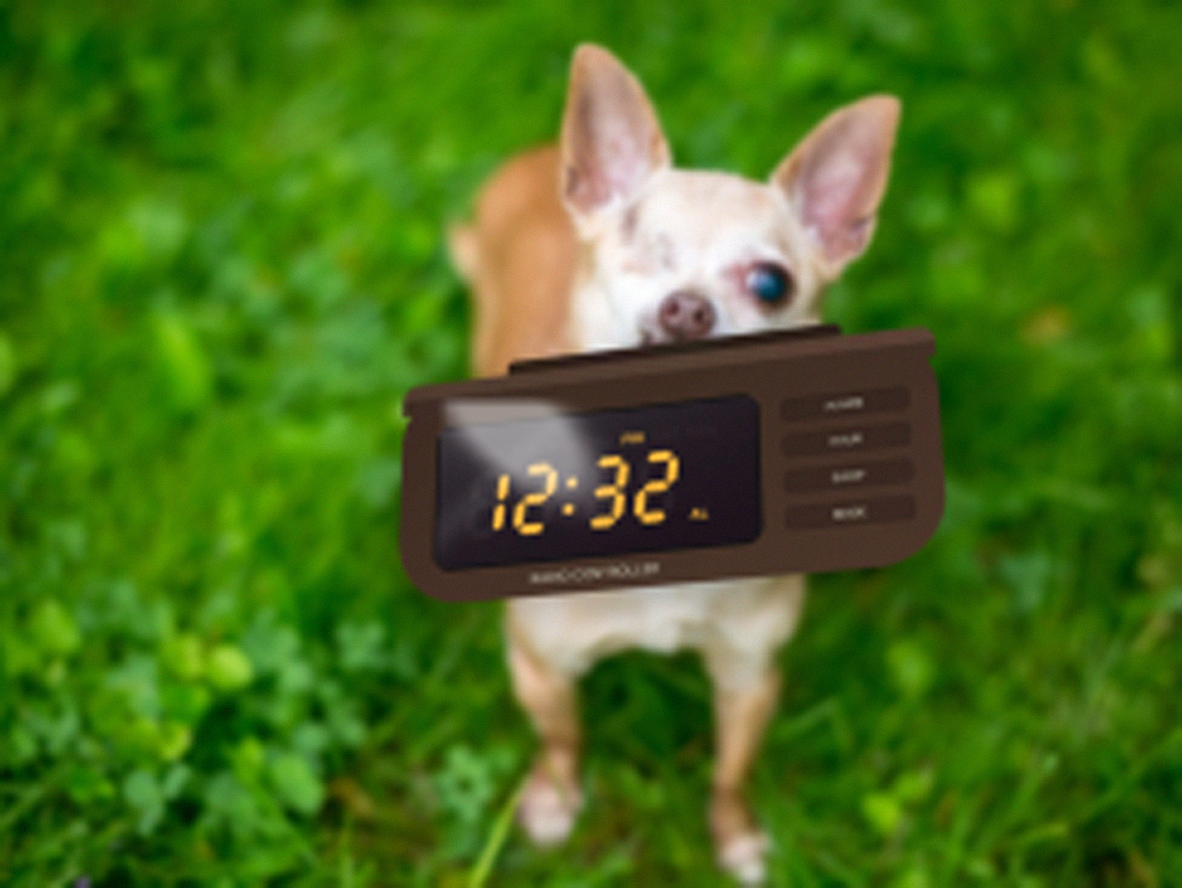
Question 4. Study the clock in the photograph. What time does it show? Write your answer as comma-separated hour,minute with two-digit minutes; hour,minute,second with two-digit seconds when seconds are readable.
12,32
